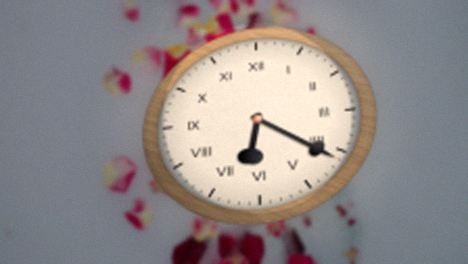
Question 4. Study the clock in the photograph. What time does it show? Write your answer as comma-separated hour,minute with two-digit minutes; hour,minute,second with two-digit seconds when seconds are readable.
6,21
